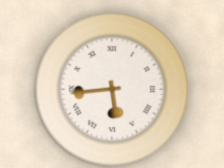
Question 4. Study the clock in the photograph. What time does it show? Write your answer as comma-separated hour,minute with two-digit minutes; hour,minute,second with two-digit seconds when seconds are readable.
5,44
